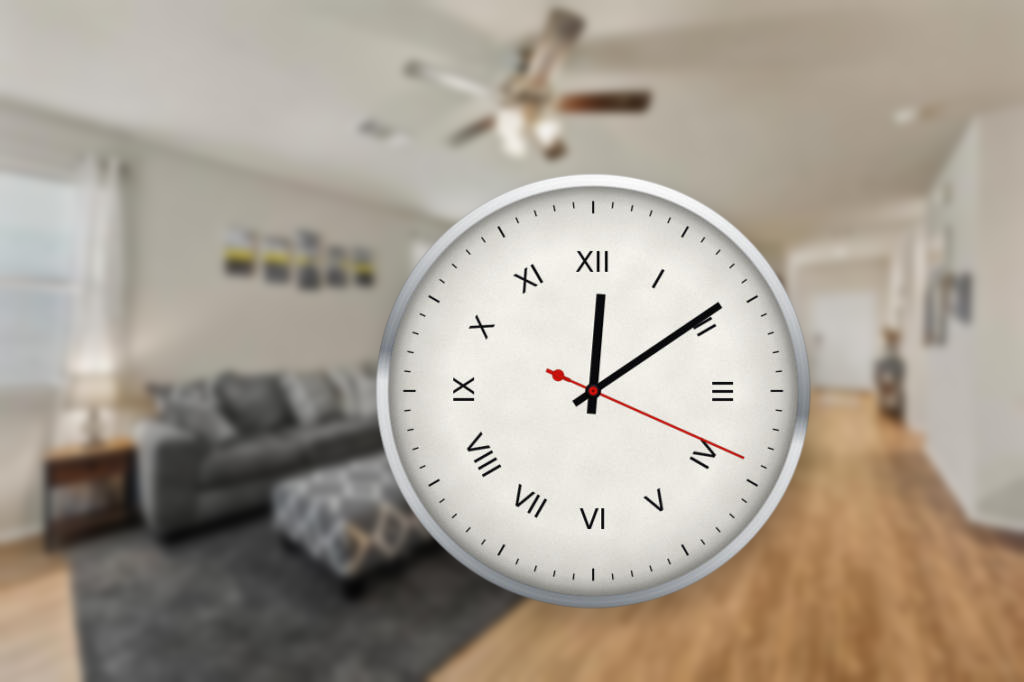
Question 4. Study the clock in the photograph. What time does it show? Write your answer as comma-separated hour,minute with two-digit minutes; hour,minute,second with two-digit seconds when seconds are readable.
12,09,19
